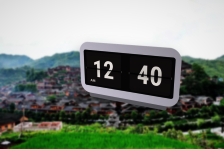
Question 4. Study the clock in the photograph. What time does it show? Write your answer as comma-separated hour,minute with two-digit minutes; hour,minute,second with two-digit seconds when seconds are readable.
12,40
